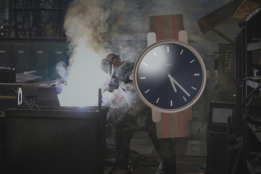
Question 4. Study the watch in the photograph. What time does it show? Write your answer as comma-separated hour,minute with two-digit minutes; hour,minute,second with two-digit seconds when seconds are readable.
5,23
